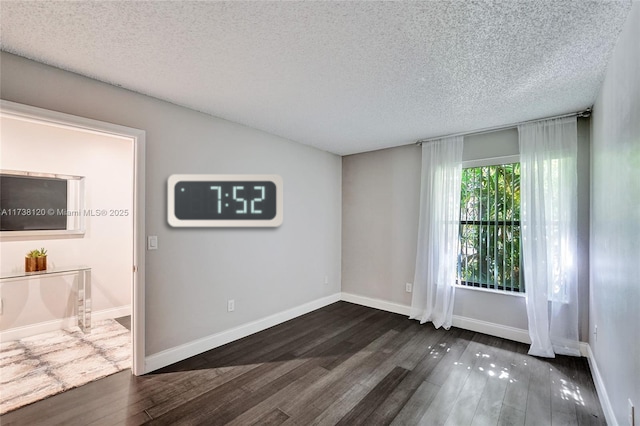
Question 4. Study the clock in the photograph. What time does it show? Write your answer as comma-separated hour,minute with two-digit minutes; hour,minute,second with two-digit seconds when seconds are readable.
7,52
